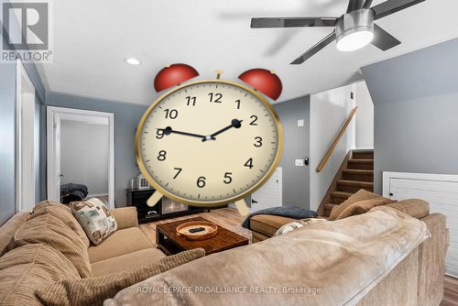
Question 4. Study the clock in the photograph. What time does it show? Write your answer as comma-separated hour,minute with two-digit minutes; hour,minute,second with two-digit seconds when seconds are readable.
1,46
